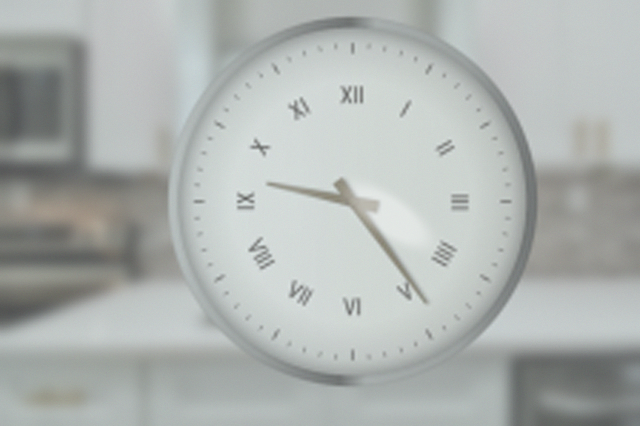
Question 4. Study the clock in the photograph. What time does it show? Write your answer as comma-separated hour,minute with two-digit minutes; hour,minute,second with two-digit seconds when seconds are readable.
9,24
